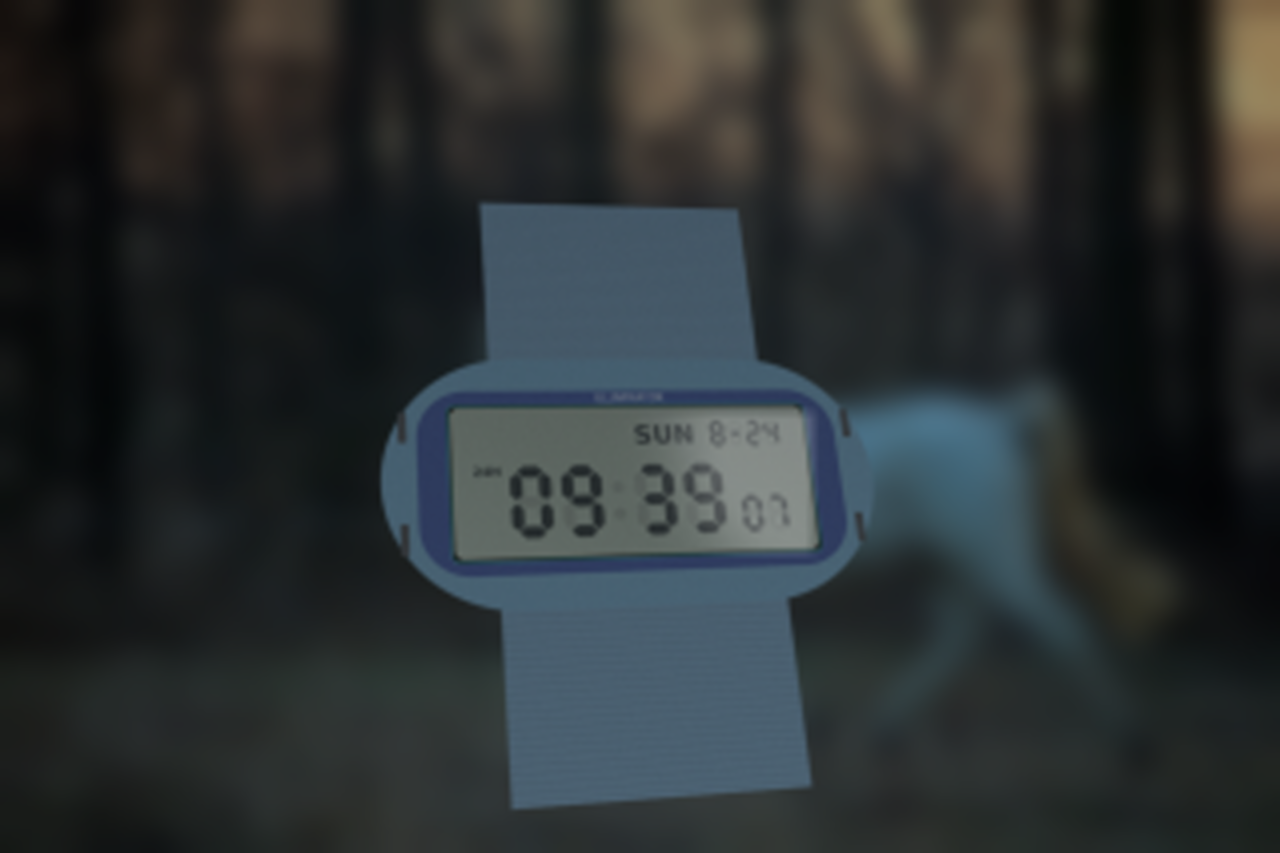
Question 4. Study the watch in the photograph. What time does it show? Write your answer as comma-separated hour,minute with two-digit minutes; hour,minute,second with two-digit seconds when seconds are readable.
9,39,07
